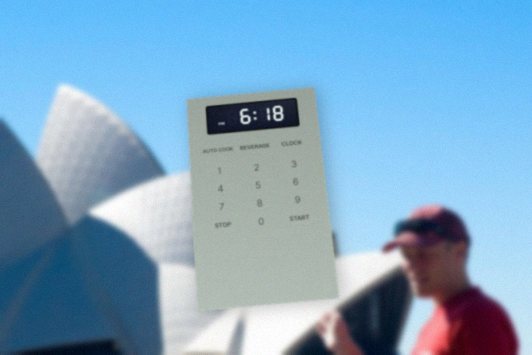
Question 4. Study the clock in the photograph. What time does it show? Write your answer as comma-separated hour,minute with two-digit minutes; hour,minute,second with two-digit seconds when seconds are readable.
6,18
